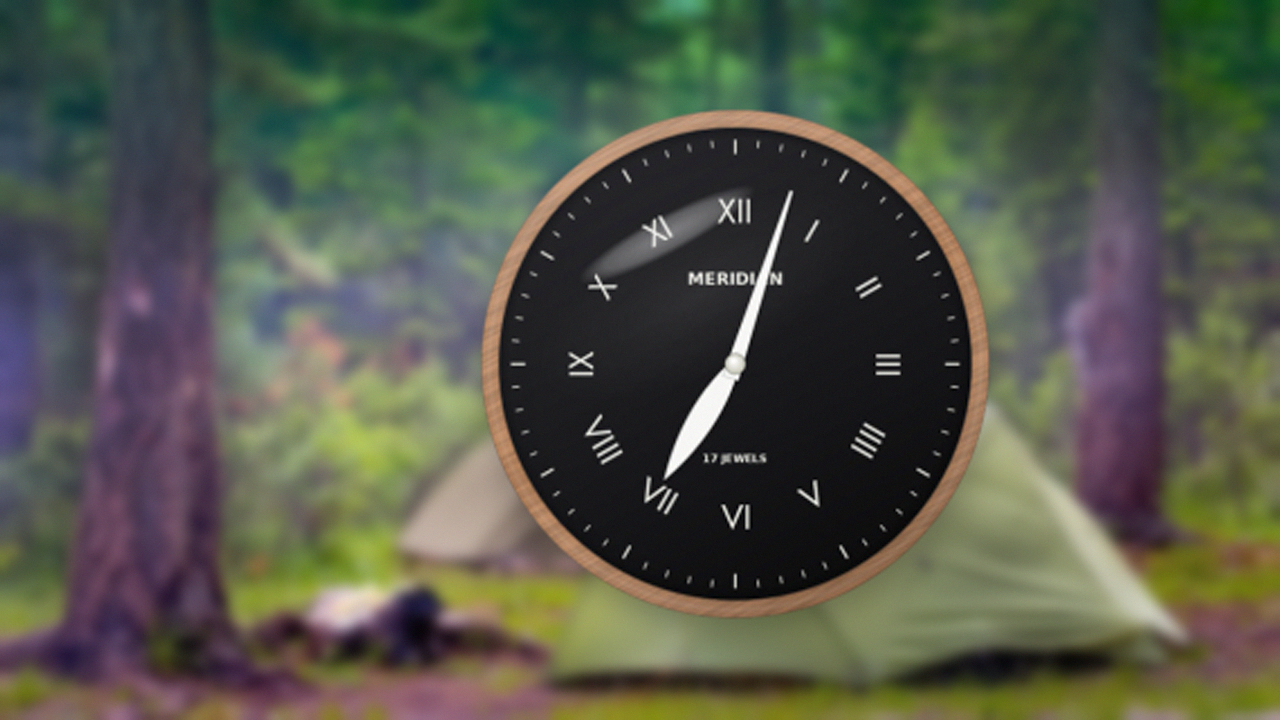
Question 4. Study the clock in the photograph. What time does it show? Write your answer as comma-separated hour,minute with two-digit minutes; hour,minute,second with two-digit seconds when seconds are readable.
7,03
